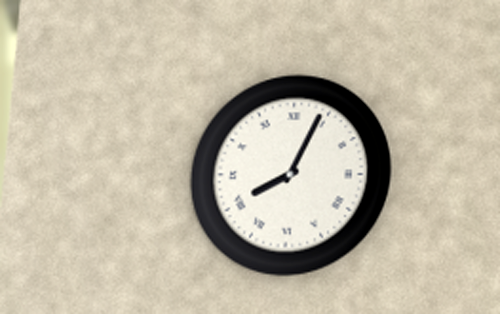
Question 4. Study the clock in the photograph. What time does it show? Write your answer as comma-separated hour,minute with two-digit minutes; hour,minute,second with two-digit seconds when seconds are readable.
8,04
